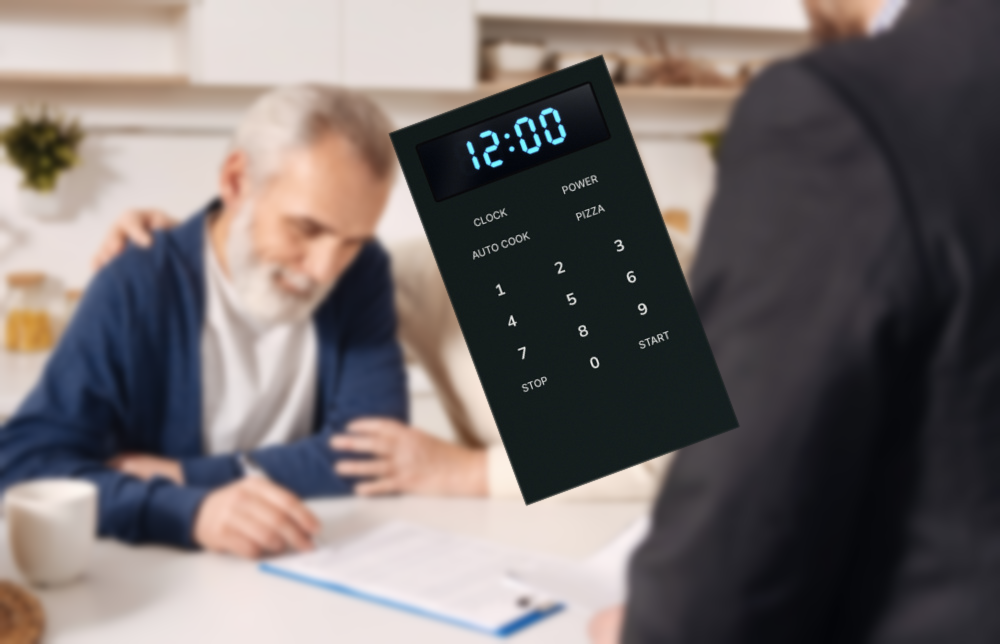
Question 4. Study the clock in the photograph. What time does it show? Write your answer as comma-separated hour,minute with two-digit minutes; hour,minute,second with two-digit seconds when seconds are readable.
12,00
